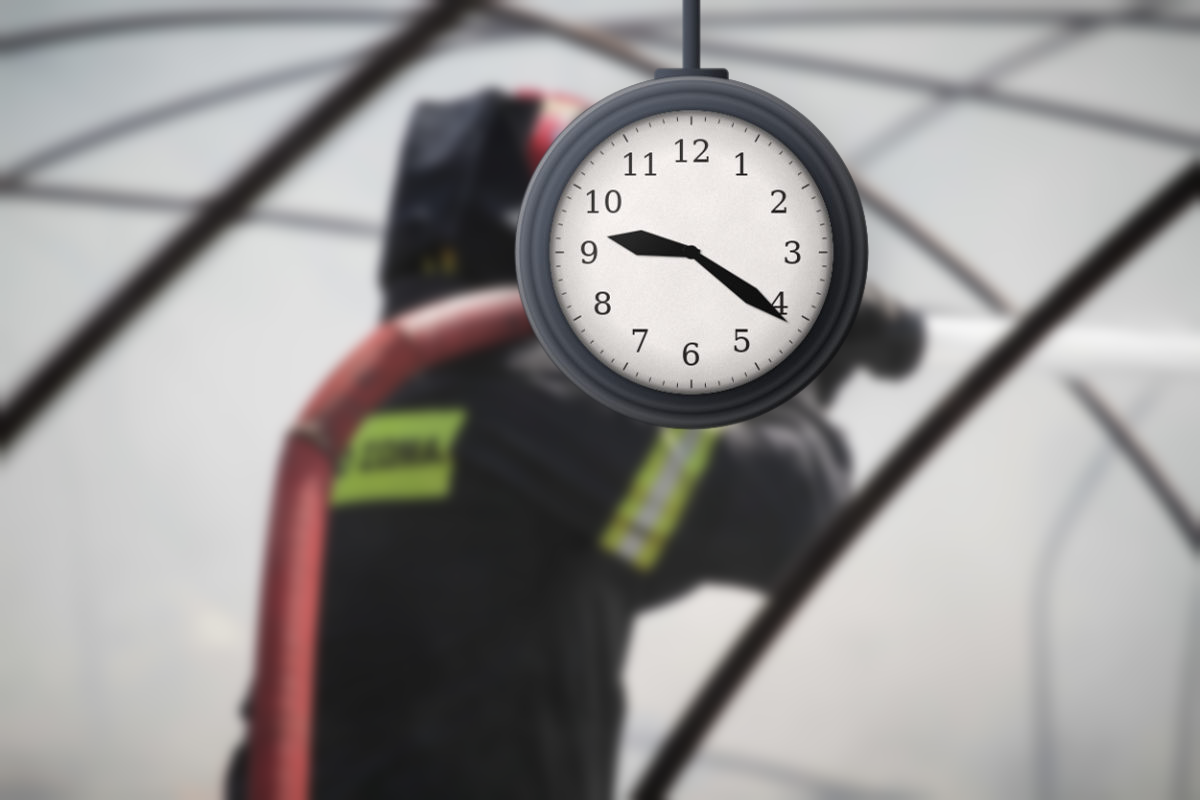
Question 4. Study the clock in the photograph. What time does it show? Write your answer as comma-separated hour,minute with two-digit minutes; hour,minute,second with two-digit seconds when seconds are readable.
9,21
